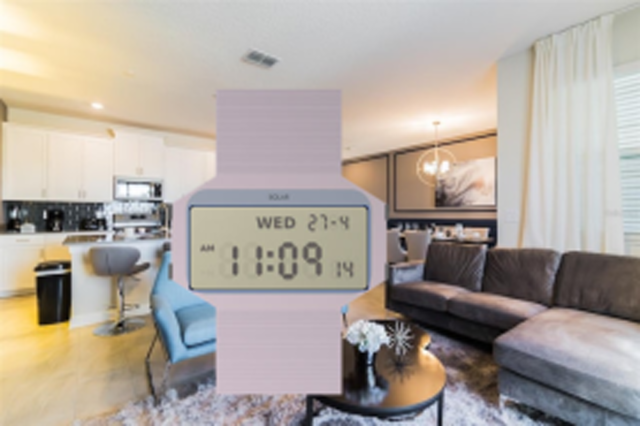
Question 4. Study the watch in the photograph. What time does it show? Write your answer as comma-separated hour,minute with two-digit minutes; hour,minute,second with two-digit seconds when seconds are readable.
11,09,14
